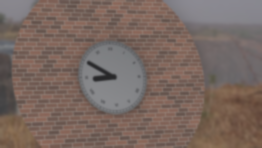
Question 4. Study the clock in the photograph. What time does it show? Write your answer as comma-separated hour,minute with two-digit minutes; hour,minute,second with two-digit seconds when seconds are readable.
8,50
